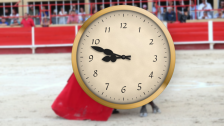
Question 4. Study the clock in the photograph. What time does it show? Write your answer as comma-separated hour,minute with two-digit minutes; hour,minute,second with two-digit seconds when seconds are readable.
8,48
